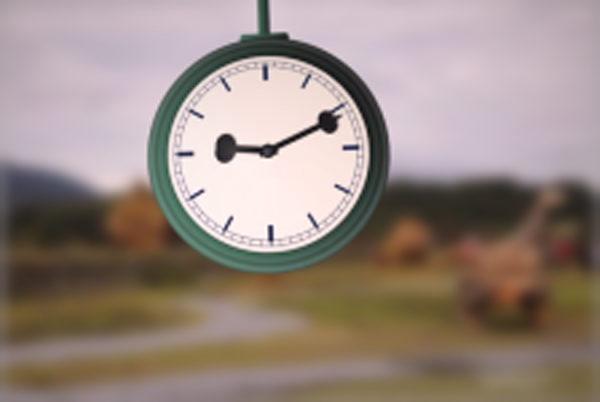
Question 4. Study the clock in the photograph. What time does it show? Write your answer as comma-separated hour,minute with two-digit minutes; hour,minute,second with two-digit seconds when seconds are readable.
9,11
